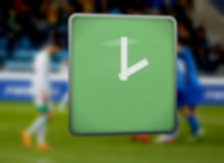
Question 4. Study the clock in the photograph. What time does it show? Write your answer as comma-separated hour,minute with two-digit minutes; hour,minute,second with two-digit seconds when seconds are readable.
2,00
